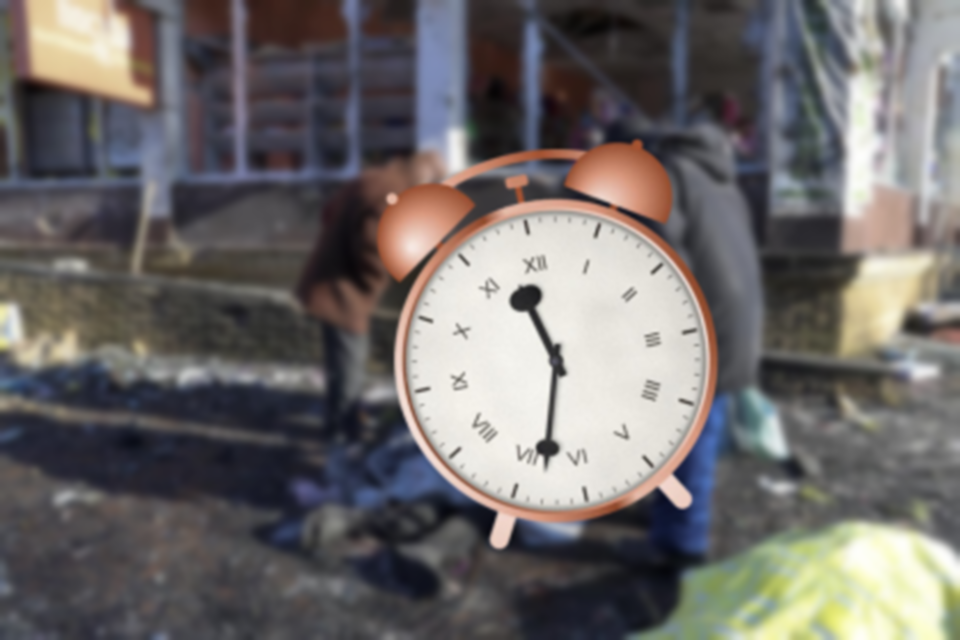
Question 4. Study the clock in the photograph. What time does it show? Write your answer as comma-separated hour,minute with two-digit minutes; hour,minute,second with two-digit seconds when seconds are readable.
11,33
